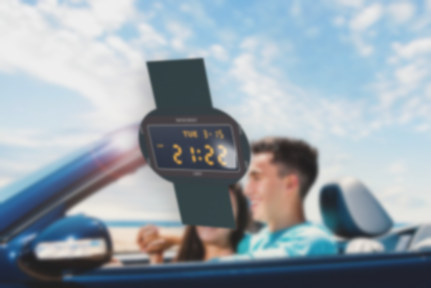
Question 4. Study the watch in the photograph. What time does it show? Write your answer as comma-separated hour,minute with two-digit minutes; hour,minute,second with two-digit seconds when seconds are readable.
21,22
